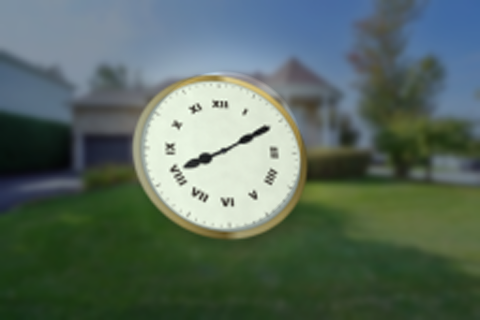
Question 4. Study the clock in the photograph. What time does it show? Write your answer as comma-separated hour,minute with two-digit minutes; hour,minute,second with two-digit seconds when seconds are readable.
8,10
